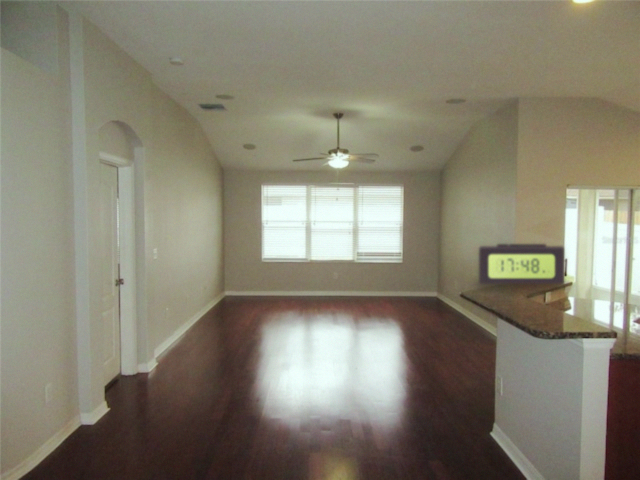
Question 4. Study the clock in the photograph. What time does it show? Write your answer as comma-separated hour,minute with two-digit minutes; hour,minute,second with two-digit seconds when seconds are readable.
17,48
